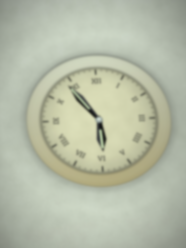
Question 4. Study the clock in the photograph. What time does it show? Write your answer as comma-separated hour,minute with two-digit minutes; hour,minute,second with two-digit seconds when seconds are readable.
5,54
